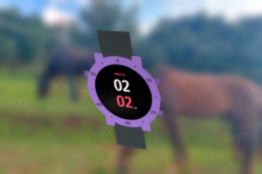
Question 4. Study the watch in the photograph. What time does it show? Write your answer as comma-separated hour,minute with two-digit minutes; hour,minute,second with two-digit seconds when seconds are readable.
2,02
